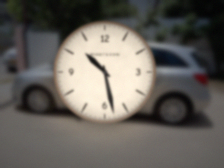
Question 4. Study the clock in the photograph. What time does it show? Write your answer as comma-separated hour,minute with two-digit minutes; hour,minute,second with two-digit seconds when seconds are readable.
10,28
